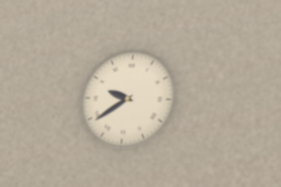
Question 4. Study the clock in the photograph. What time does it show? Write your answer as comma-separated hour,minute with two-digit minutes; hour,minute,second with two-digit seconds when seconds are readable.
9,39
